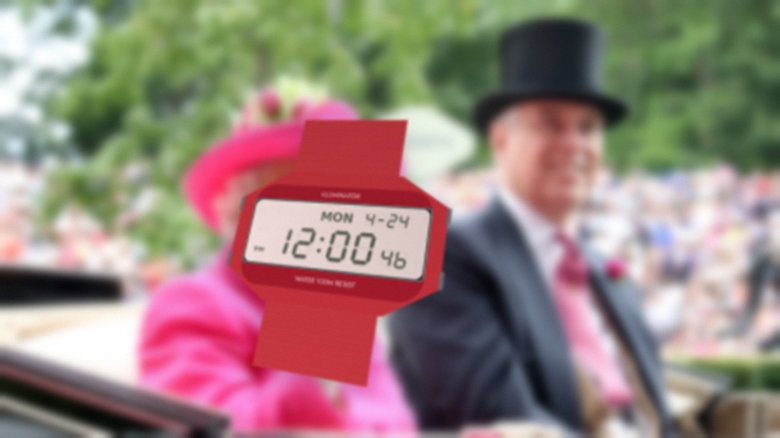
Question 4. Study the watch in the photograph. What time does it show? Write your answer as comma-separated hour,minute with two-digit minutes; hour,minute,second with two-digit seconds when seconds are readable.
12,00,46
